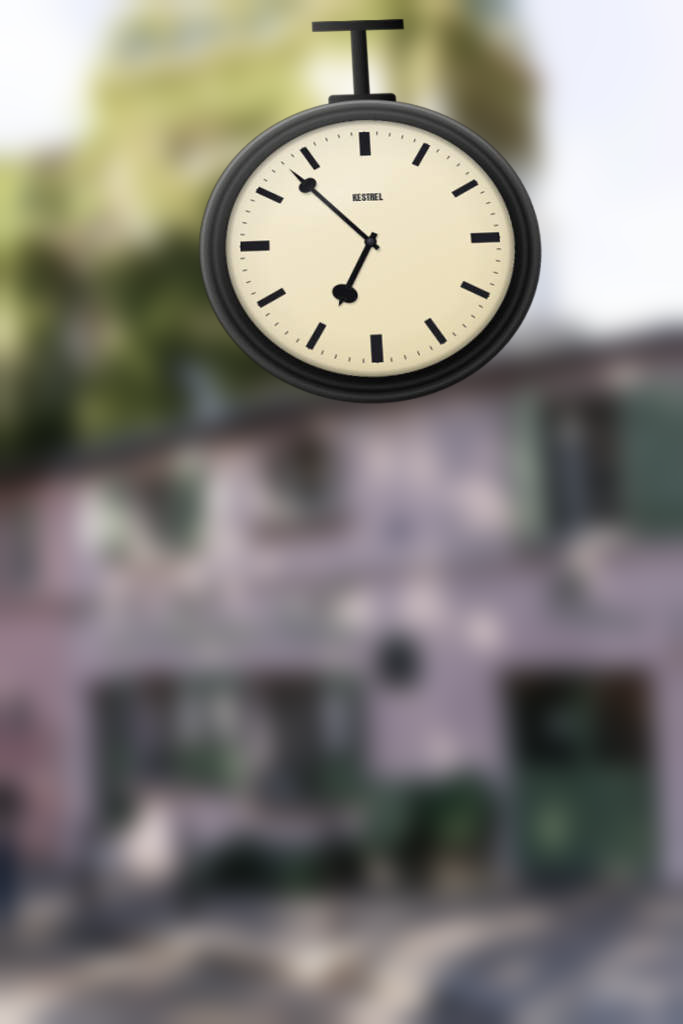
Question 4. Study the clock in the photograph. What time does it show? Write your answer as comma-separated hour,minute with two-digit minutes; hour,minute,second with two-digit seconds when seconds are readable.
6,53
